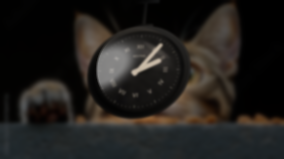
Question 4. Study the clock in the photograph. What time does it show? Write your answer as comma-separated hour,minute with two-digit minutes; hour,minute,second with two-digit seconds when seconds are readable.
2,06
